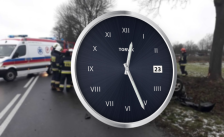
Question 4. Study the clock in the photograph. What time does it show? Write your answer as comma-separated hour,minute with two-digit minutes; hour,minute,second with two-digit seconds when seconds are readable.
12,26
